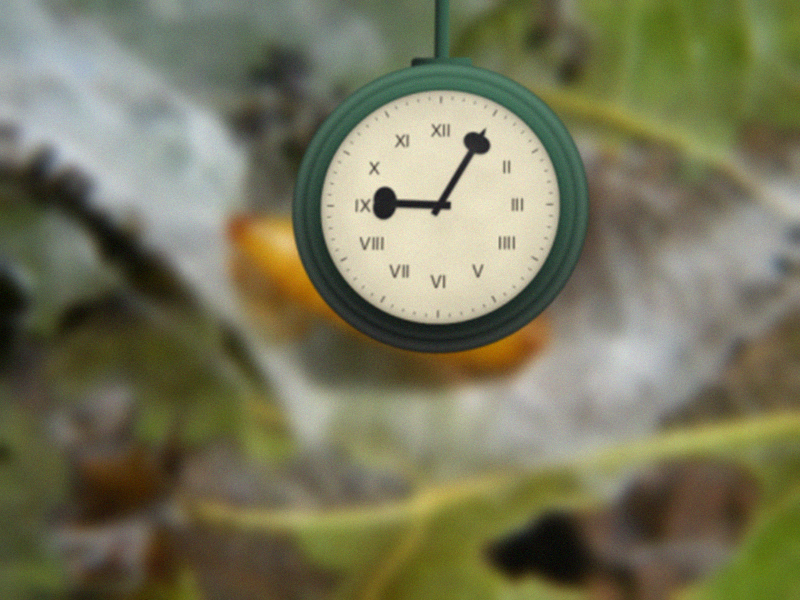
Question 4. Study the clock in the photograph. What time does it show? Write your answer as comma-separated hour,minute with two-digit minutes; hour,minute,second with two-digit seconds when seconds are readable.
9,05
